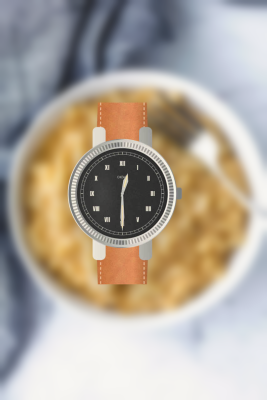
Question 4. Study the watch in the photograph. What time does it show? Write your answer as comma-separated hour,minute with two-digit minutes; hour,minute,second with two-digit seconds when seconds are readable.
12,30
